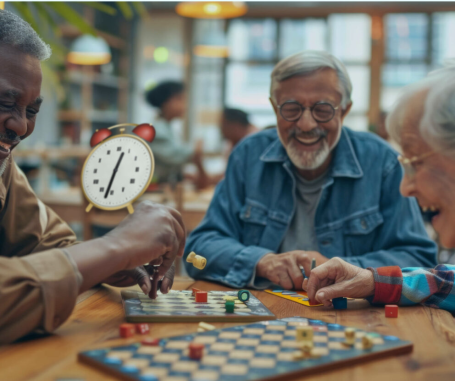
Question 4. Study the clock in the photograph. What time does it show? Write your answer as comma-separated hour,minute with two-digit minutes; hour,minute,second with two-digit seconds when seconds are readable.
12,32
